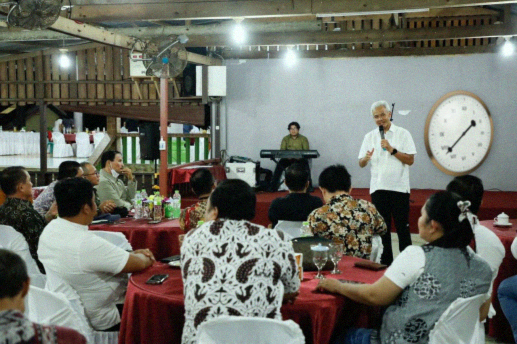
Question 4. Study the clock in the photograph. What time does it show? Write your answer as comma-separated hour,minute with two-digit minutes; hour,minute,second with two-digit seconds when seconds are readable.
1,38
